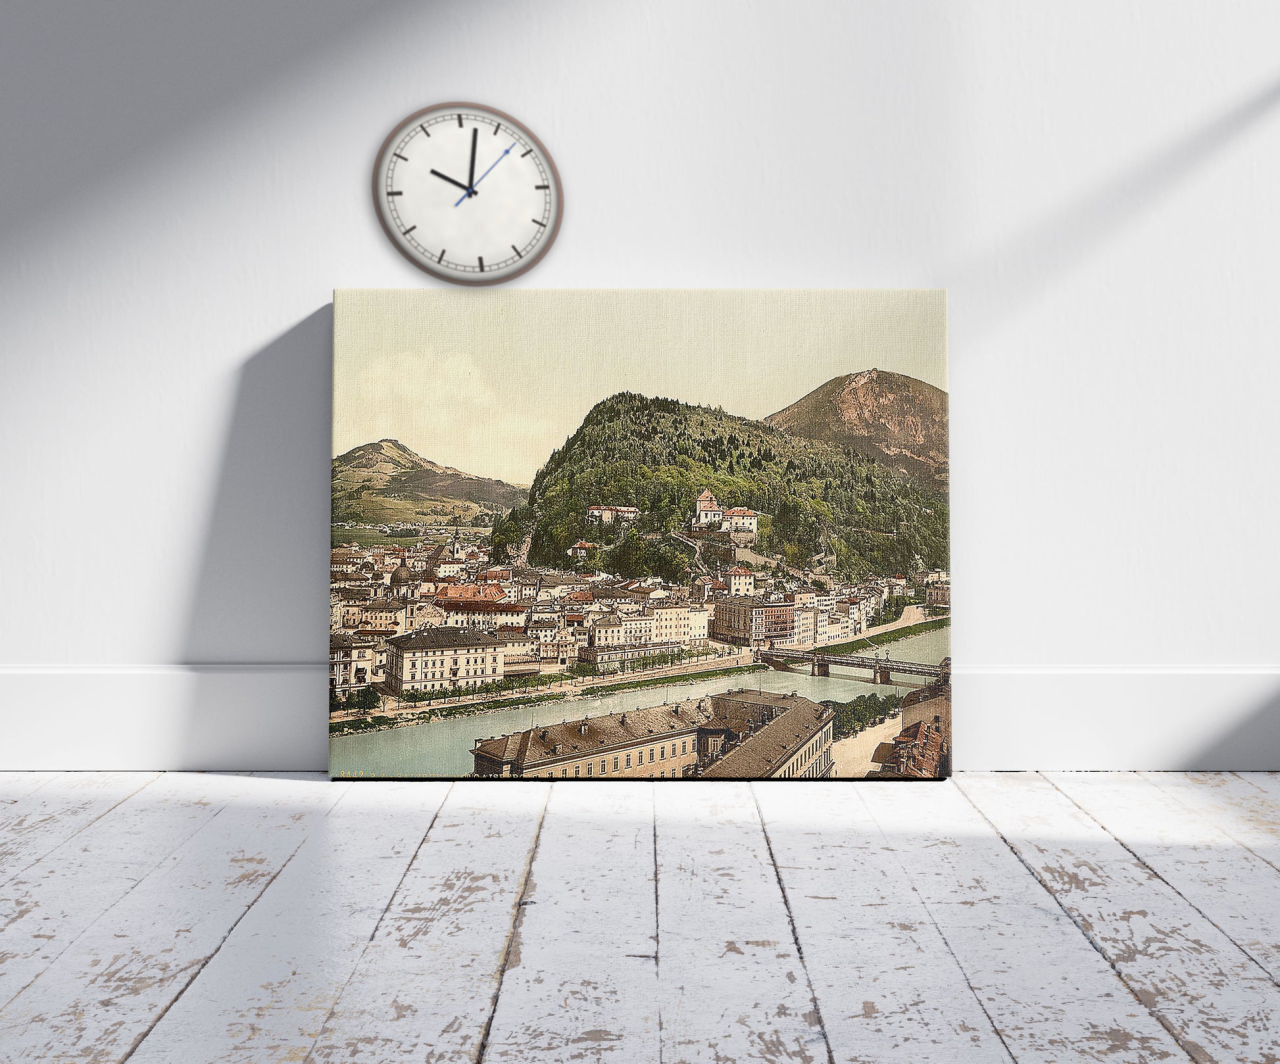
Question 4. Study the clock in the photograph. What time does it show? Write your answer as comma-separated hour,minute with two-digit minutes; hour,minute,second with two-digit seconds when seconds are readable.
10,02,08
